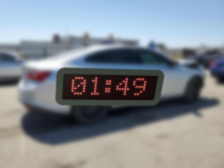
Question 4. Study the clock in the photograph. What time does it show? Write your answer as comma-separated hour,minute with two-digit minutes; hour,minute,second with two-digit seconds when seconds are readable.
1,49
